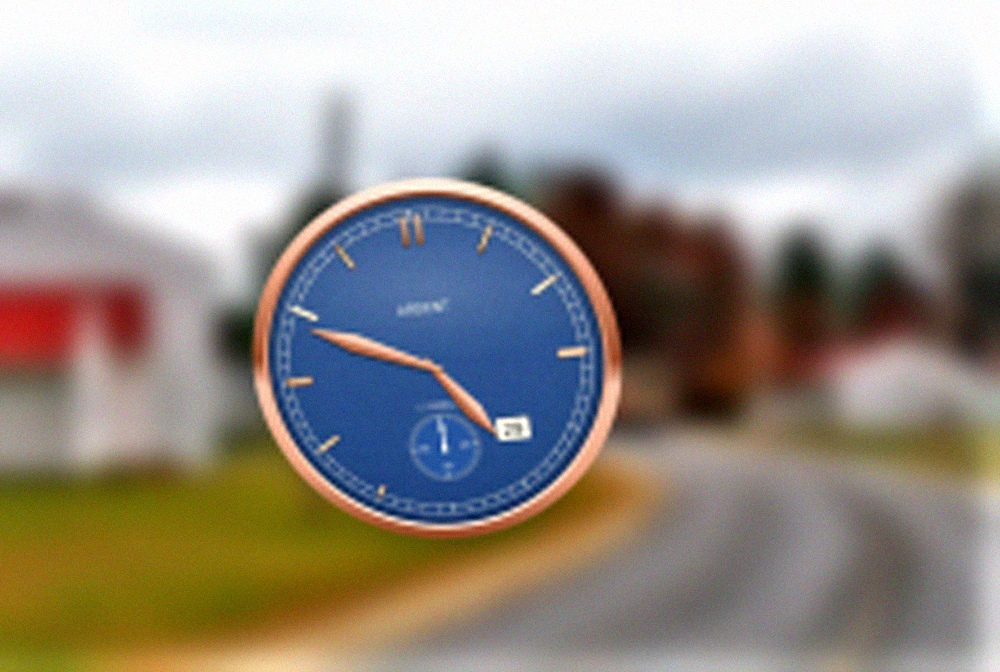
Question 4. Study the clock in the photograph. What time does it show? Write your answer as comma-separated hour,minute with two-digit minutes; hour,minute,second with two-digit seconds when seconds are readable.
4,49
